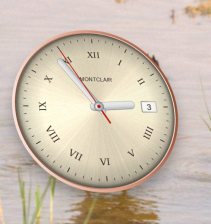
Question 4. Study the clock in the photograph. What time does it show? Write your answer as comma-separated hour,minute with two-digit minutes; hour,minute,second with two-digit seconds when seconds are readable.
2,53,55
